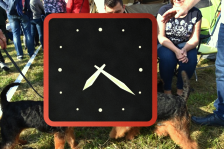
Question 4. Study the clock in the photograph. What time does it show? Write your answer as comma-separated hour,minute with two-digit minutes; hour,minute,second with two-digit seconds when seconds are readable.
7,21
